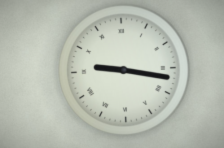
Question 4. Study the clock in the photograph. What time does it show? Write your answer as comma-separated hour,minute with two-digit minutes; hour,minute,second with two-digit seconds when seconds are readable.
9,17
